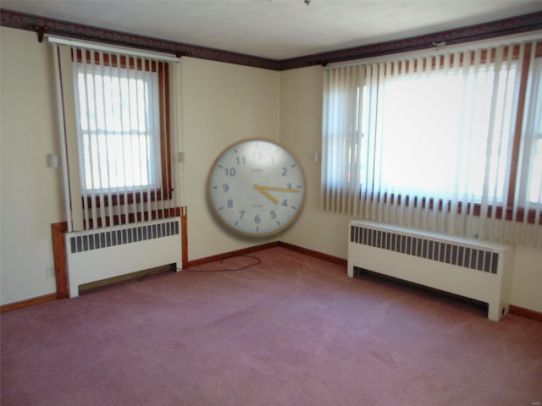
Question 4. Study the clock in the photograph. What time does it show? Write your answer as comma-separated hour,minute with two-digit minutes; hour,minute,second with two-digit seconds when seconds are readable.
4,16
